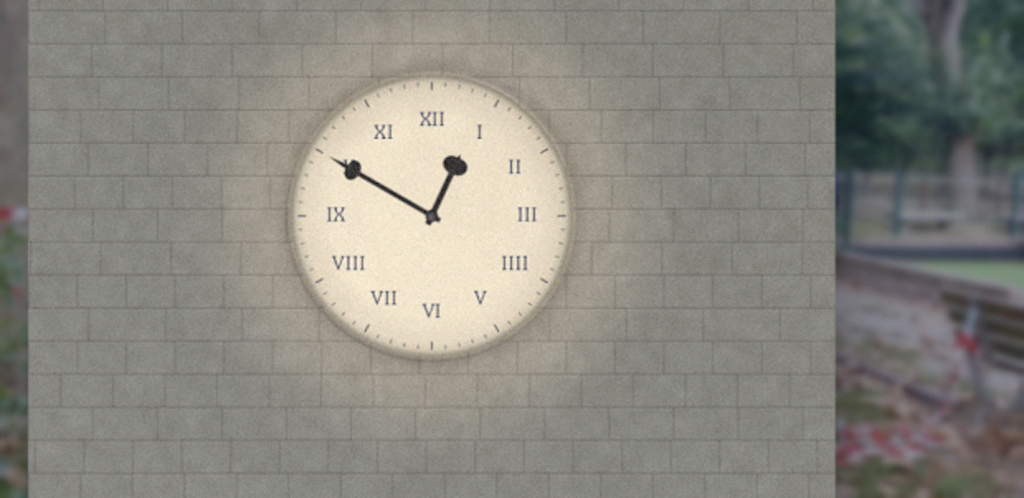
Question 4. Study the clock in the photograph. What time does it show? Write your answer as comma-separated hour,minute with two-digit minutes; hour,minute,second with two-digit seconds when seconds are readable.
12,50
